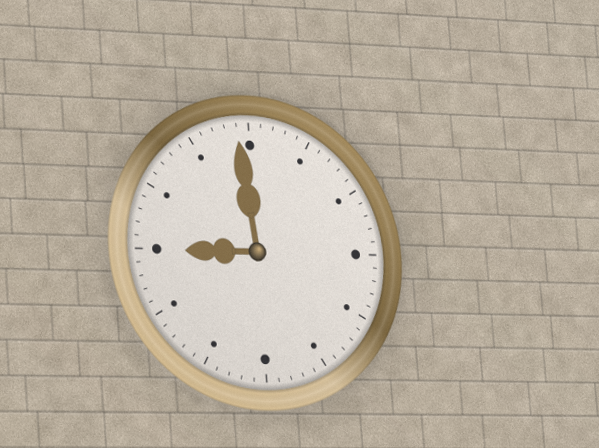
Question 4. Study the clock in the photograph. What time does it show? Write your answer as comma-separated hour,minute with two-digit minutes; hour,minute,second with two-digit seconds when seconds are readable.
8,59
